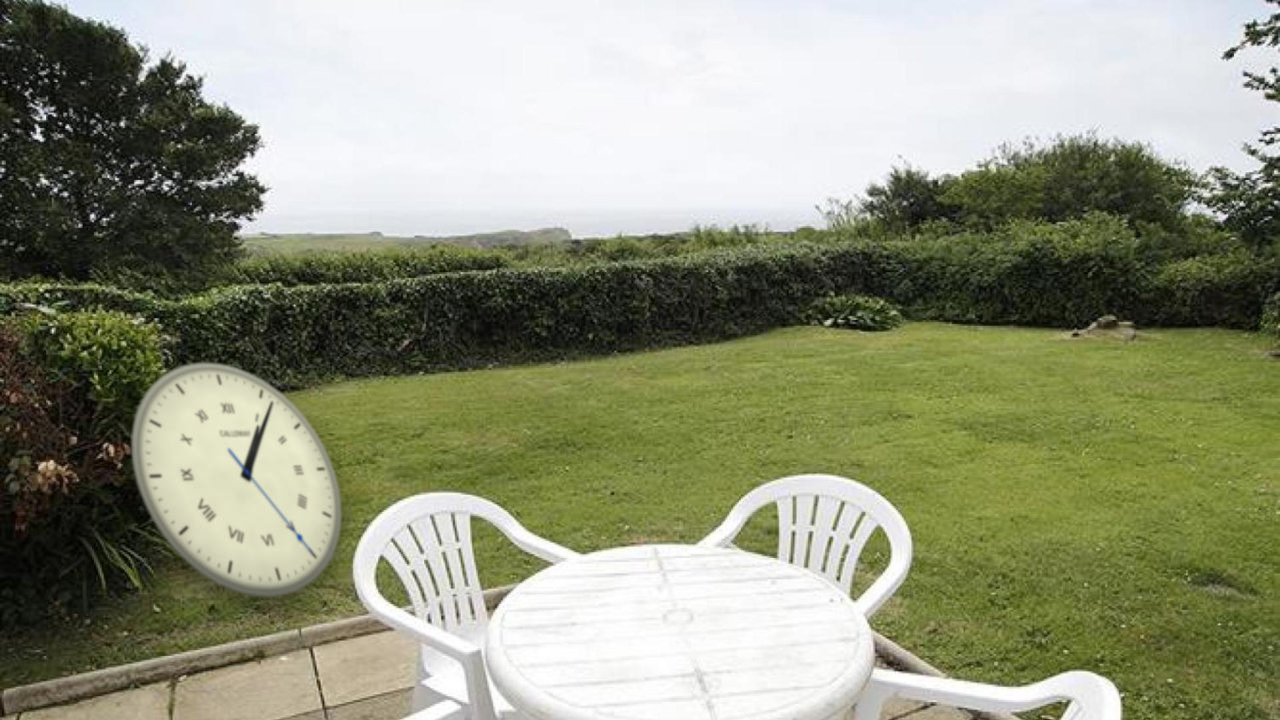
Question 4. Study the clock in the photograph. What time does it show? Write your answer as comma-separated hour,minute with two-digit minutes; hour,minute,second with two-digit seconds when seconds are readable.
1,06,25
